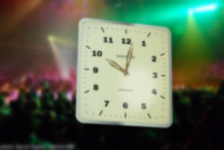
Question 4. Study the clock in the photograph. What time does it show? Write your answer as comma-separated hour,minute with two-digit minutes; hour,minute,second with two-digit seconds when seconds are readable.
10,02
